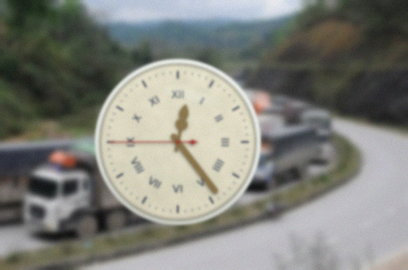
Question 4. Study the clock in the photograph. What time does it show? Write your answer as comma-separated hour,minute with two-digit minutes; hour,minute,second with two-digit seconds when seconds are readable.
12,23,45
